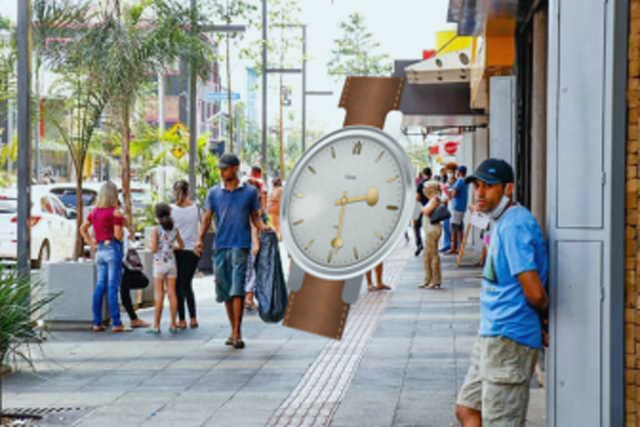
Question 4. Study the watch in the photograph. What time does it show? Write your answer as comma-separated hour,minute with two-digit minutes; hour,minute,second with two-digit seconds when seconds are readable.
2,29
